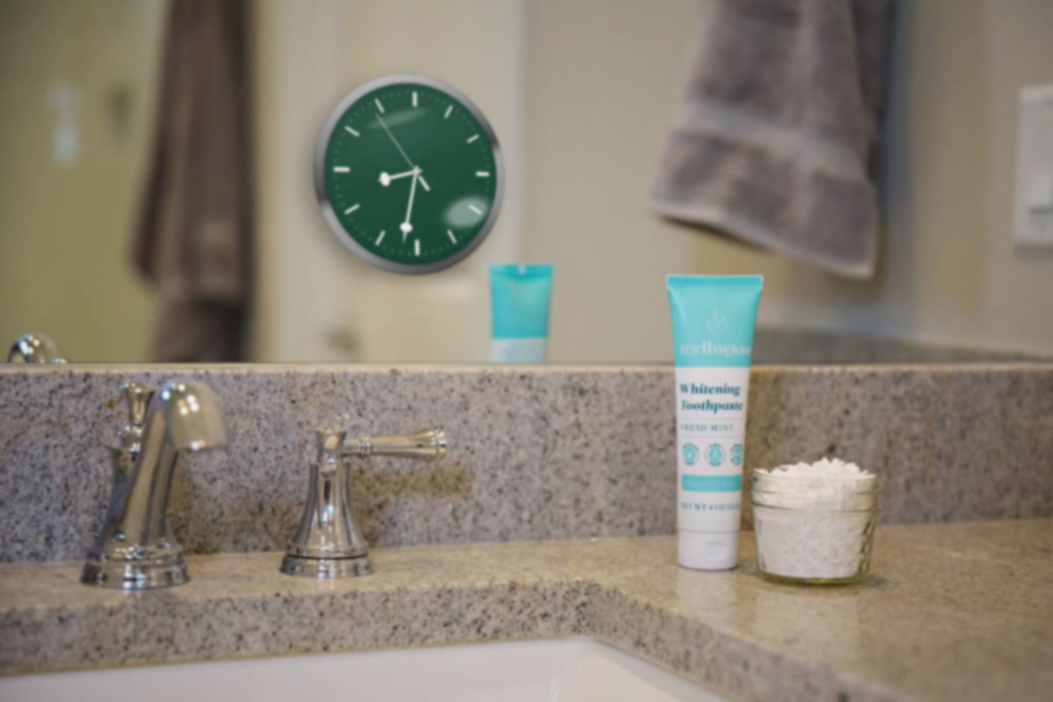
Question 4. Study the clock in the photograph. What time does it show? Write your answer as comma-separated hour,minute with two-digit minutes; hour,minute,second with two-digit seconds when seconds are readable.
8,31,54
